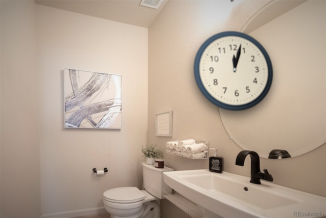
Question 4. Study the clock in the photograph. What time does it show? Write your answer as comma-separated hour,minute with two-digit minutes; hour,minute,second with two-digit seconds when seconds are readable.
12,03
